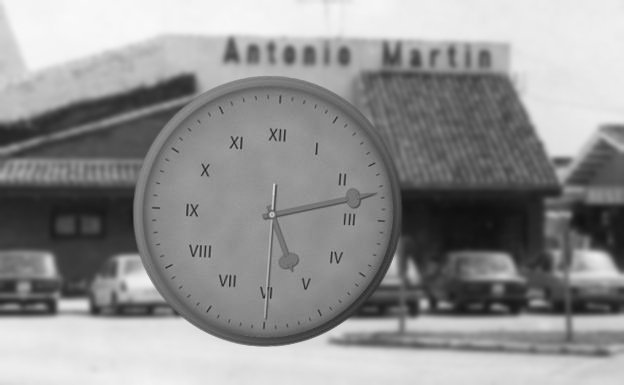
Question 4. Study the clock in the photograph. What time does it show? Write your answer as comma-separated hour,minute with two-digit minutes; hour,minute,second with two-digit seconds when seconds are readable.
5,12,30
